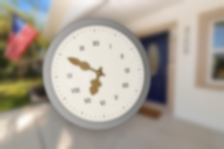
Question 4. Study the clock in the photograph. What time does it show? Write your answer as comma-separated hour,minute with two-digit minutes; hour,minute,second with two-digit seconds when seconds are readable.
6,50
